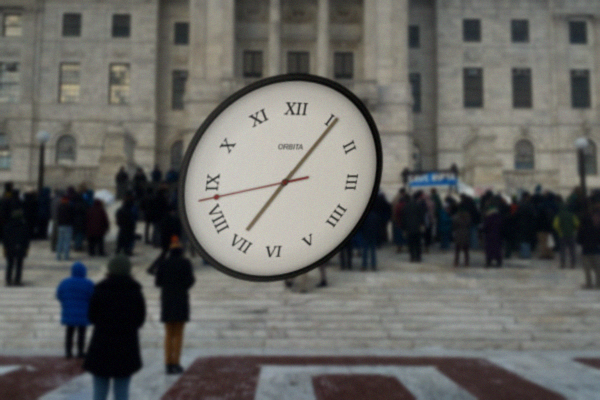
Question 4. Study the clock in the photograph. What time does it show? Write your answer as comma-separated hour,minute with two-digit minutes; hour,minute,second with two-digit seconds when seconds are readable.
7,05,43
